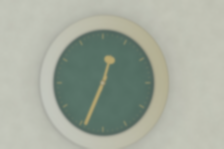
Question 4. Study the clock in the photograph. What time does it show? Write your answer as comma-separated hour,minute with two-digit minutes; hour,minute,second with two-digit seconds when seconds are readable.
12,34
